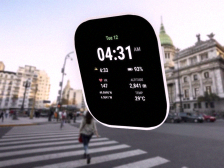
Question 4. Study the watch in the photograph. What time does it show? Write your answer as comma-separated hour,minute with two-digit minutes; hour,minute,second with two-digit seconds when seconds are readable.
4,31
